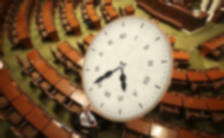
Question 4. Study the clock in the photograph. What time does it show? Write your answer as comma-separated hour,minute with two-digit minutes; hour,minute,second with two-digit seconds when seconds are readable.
5,41
